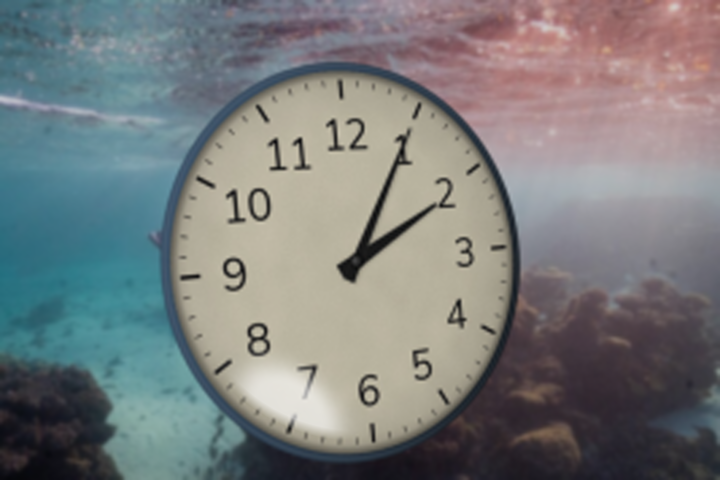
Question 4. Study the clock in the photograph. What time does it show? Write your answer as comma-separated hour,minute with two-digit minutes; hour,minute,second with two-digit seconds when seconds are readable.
2,05
